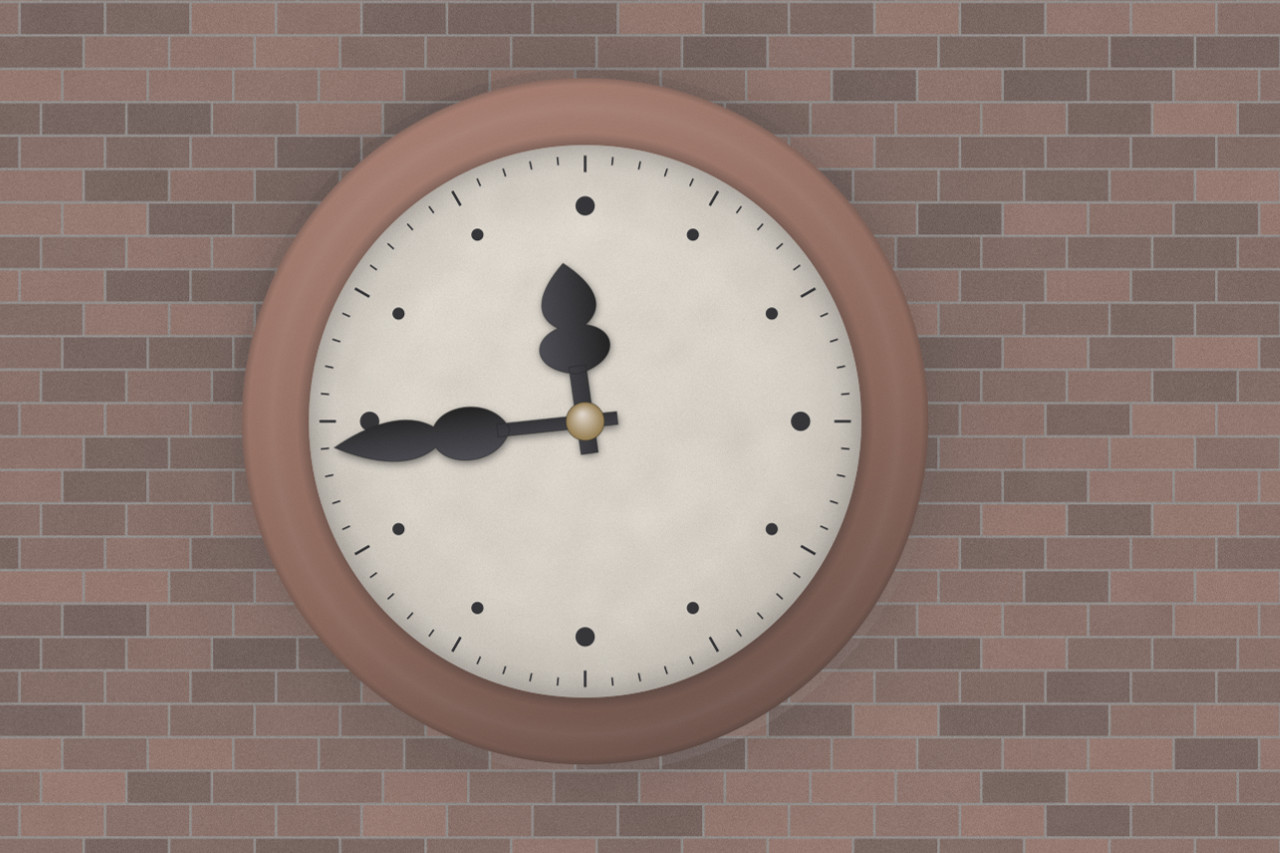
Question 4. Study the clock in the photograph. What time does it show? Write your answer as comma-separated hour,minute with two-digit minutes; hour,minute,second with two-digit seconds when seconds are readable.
11,44
